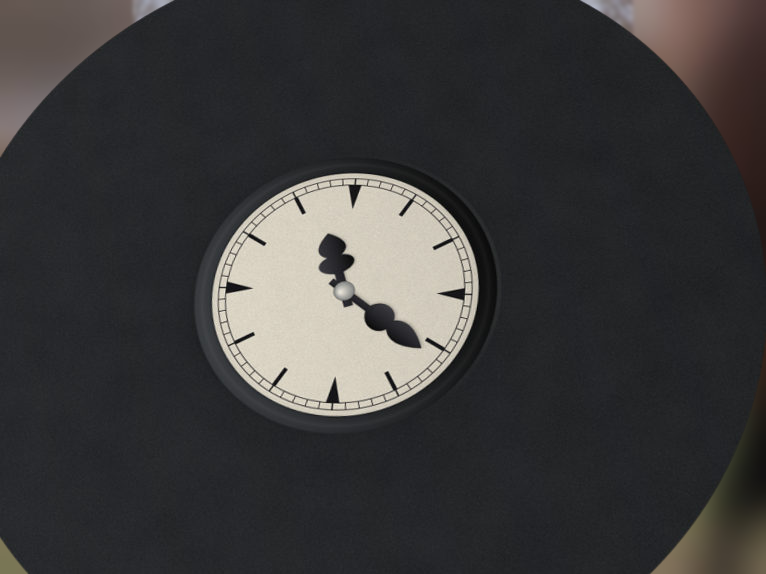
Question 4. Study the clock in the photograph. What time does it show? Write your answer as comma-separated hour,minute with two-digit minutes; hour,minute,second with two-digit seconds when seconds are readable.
11,21
